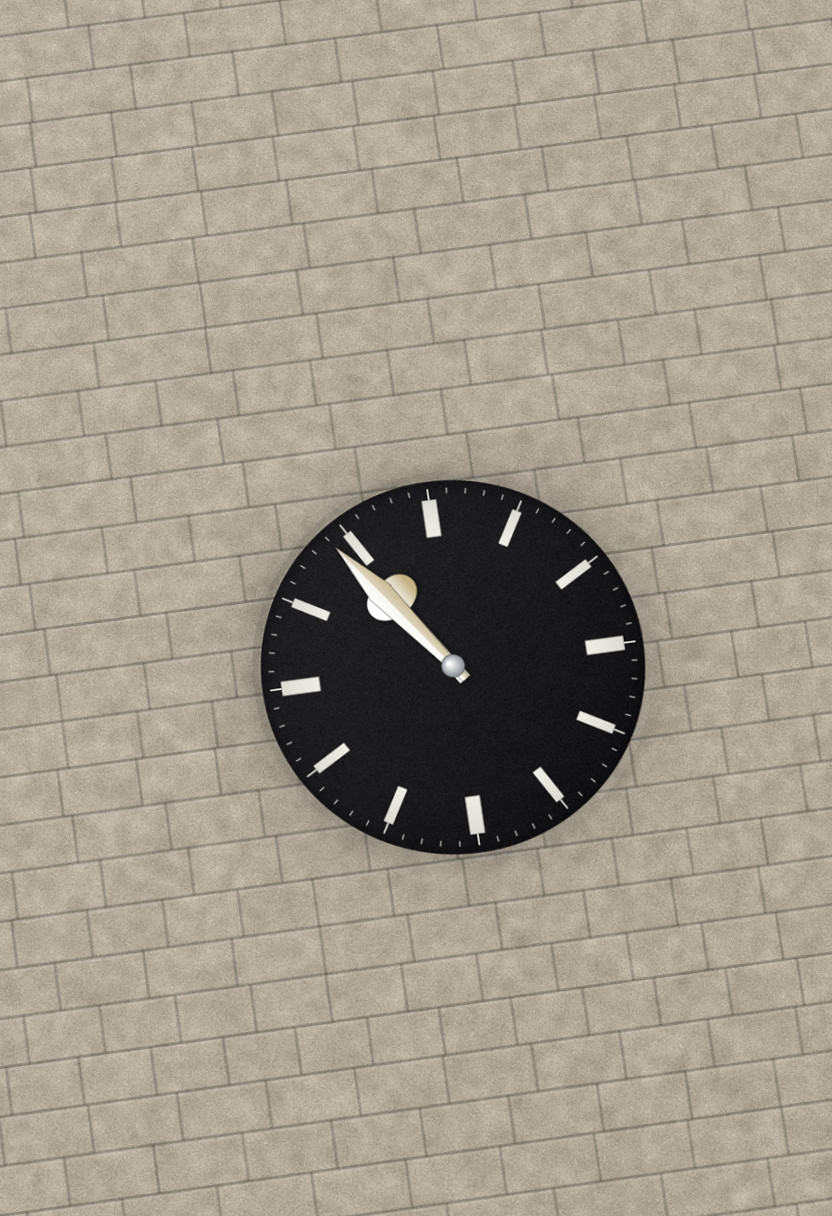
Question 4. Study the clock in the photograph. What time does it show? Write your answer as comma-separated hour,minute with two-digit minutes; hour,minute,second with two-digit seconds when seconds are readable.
10,54
